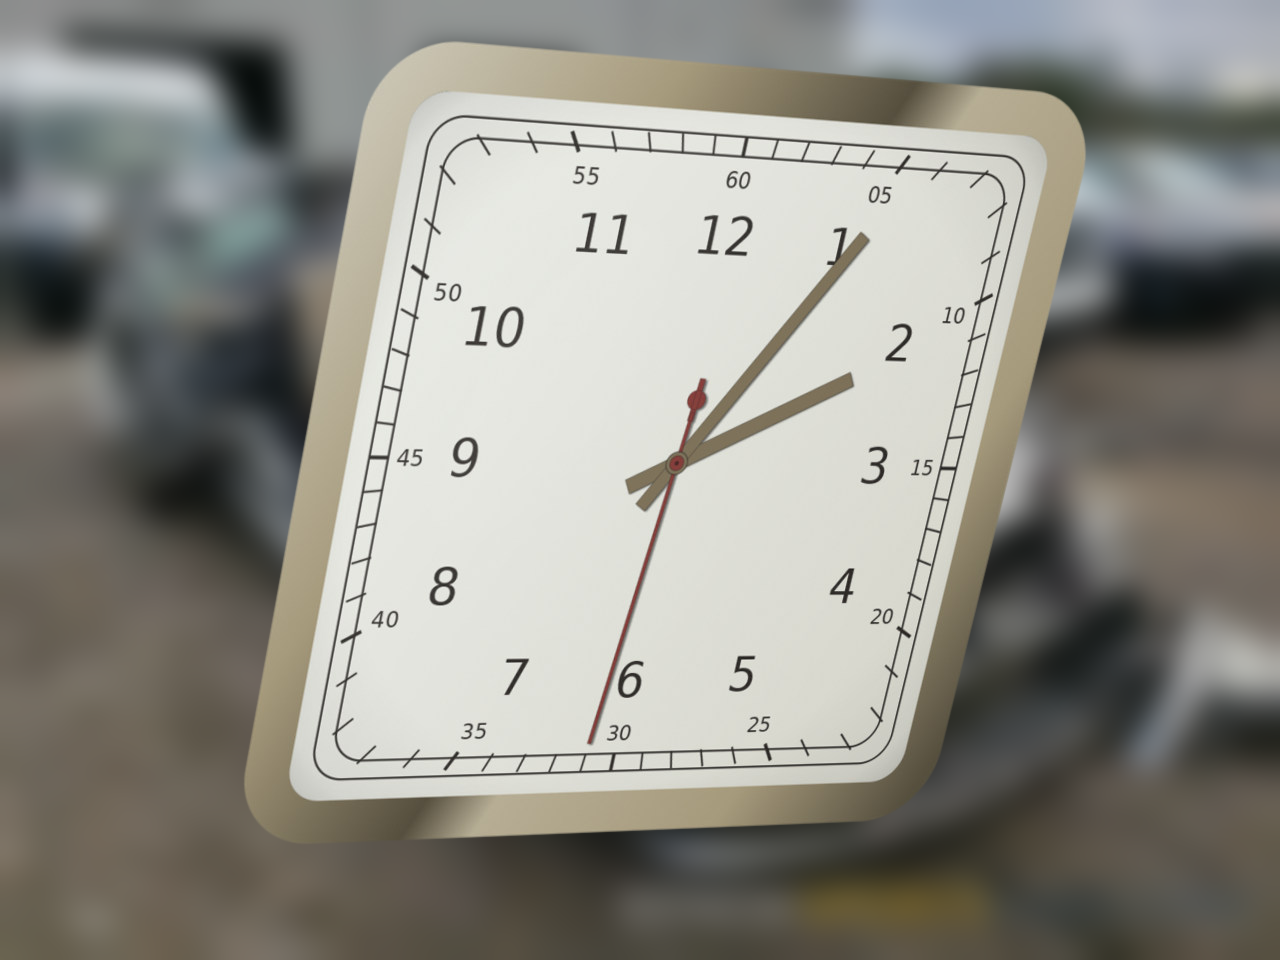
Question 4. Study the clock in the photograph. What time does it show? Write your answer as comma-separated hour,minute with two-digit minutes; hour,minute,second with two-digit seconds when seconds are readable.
2,05,31
